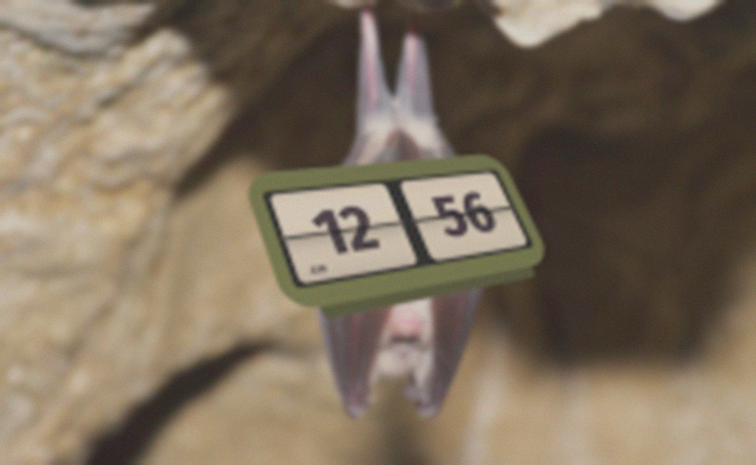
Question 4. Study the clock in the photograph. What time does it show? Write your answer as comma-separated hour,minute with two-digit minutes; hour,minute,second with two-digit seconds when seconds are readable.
12,56
